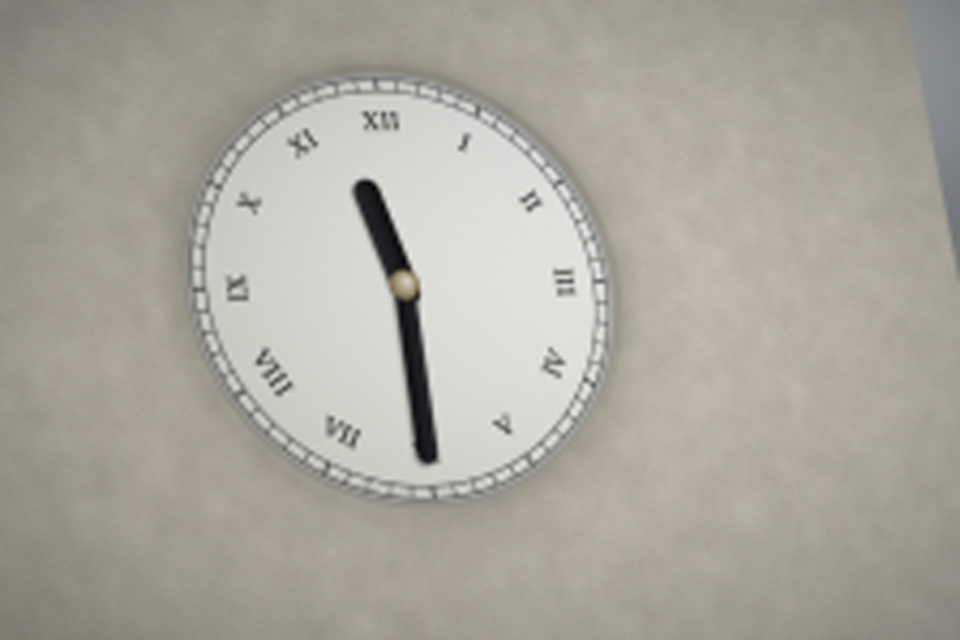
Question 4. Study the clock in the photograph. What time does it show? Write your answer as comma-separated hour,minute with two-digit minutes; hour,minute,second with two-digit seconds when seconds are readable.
11,30
